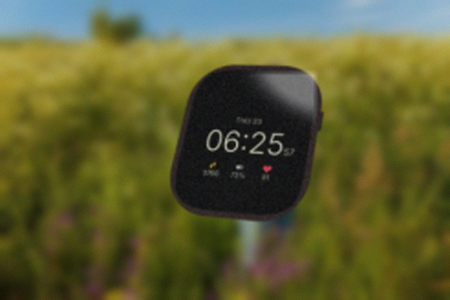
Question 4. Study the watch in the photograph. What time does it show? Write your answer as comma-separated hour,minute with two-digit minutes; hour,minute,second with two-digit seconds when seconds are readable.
6,25
